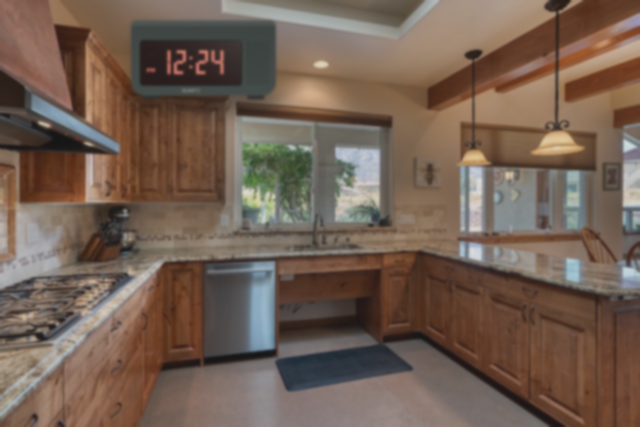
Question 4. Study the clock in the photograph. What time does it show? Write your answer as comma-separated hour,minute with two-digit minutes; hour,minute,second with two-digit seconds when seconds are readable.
12,24
